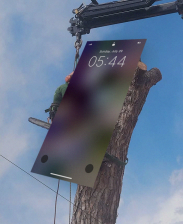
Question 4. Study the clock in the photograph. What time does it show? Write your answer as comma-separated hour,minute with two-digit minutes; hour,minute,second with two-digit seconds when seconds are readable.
5,44
